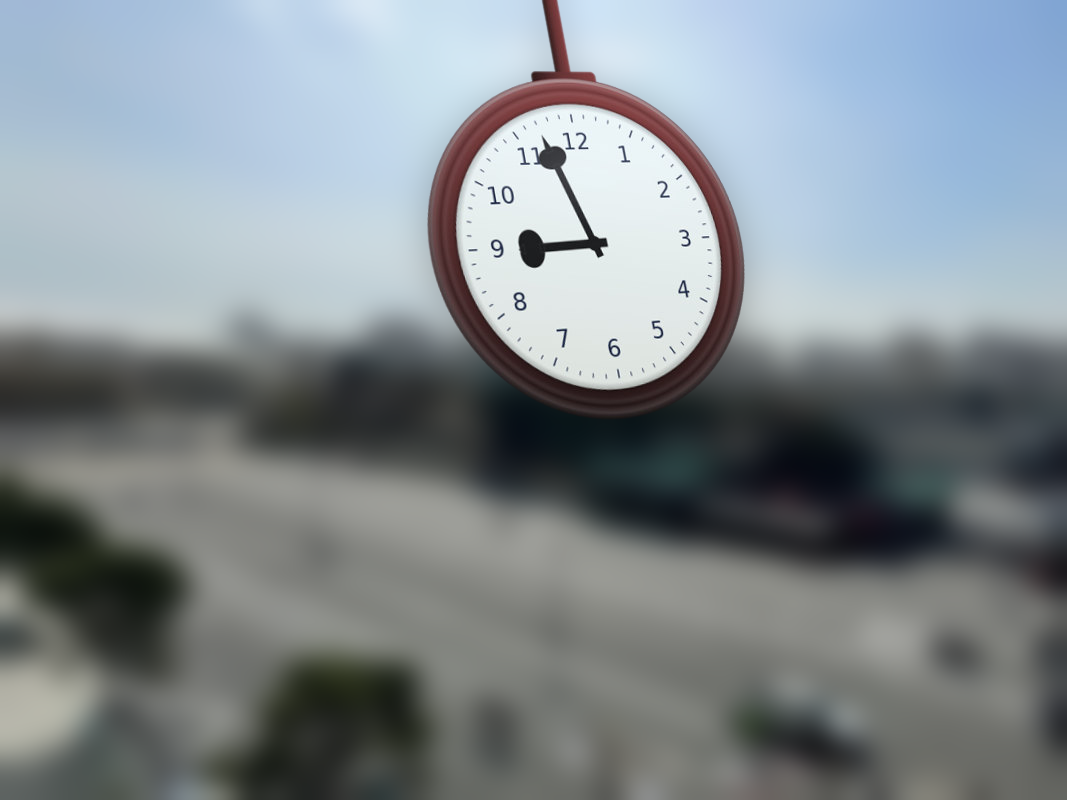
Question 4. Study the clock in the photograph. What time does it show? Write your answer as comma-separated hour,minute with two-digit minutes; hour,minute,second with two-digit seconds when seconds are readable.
8,57
